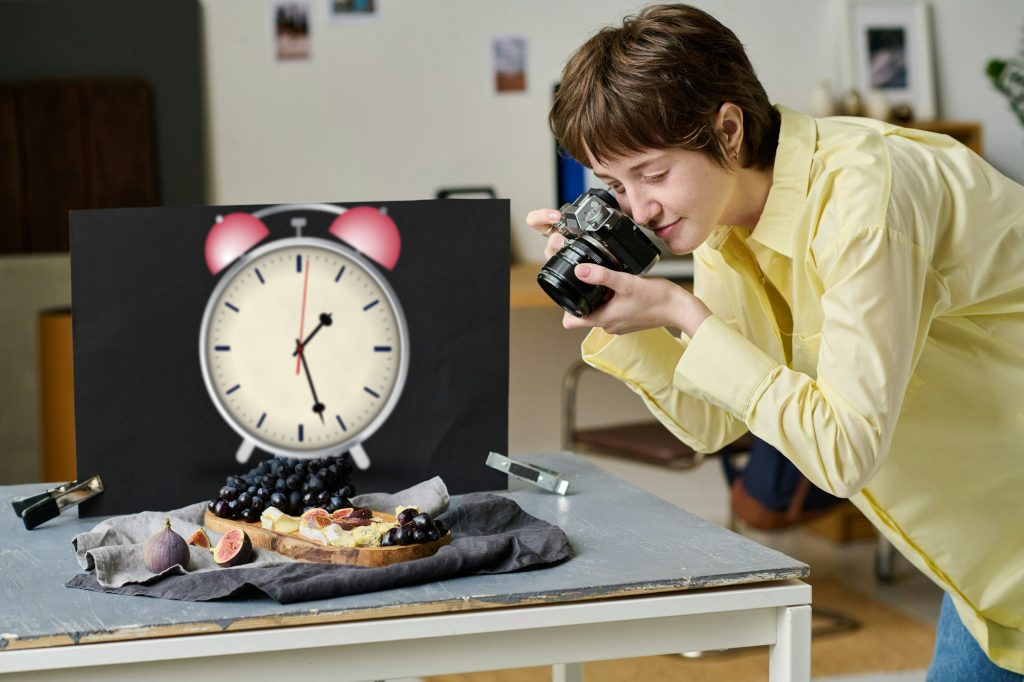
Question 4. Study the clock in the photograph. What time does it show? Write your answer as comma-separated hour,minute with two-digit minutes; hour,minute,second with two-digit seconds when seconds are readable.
1,27,01
